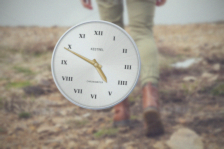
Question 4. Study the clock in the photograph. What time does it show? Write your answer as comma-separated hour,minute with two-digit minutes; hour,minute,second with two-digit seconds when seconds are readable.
4,49
